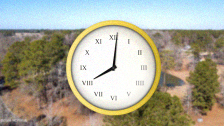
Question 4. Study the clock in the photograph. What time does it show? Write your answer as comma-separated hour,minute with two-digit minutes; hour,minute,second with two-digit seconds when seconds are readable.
8,01
